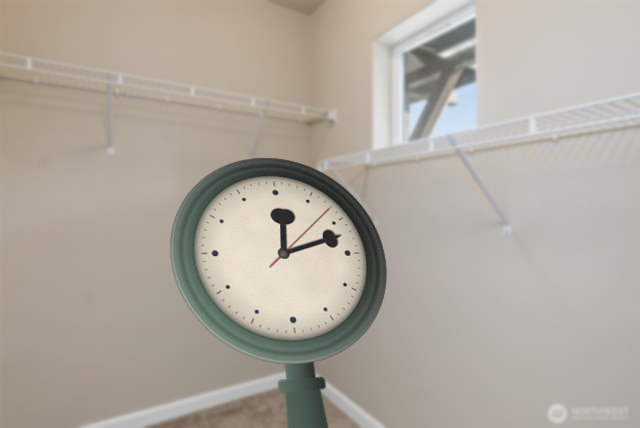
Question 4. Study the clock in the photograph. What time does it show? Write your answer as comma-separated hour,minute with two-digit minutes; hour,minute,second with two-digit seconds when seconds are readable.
12,12,08
